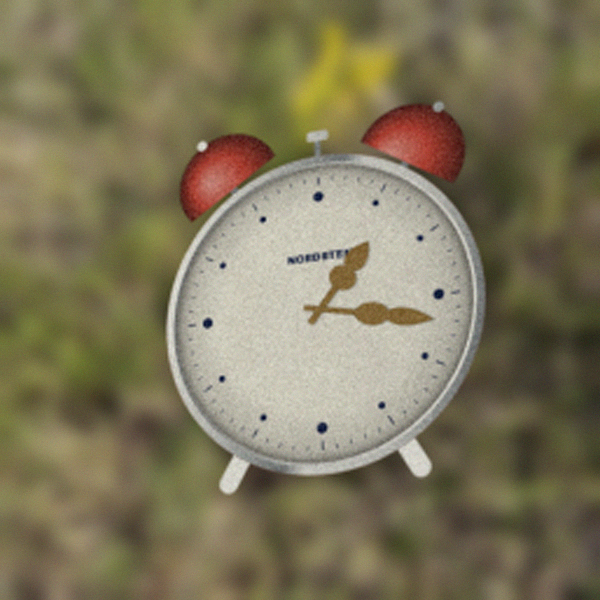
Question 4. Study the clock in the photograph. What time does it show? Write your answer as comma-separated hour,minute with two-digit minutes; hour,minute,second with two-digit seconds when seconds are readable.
1,17
